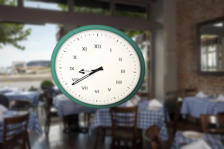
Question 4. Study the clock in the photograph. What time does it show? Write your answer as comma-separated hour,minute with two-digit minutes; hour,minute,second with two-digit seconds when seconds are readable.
8,39
